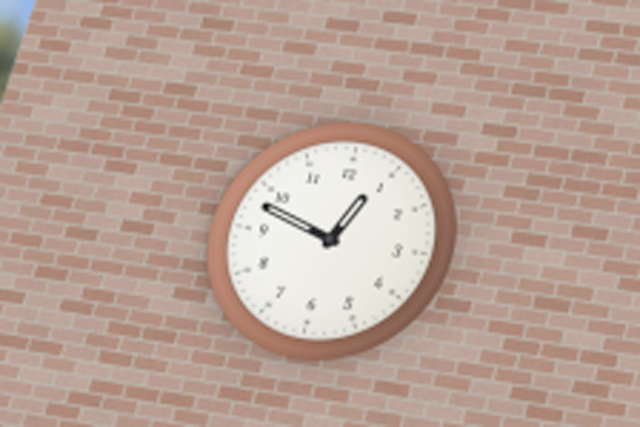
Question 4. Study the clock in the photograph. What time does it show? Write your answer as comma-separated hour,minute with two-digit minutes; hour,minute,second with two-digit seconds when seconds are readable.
12,48
